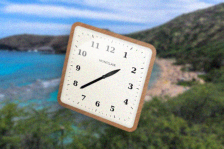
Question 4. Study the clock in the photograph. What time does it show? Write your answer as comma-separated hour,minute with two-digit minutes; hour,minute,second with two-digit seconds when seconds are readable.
1,38
